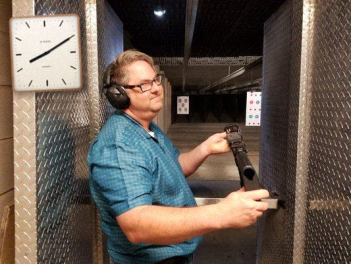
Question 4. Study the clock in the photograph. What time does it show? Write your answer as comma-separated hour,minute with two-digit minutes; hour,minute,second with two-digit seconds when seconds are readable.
8,10
